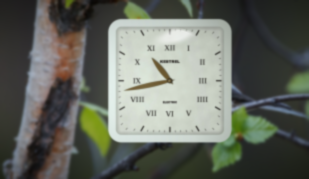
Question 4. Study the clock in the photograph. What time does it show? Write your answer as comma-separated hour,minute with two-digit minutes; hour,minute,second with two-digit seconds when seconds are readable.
10,43
